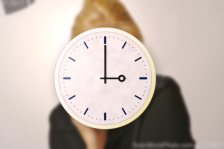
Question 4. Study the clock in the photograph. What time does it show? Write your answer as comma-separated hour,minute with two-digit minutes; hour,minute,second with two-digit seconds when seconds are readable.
3,00
